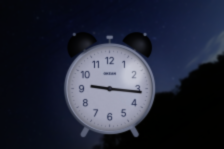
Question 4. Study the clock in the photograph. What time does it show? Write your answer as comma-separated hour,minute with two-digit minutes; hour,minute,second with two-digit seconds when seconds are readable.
9,16
